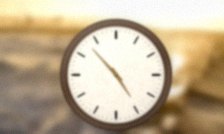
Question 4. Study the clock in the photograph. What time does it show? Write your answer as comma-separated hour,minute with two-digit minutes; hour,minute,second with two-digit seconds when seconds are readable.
4,53
